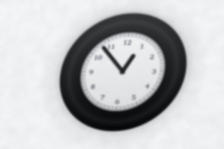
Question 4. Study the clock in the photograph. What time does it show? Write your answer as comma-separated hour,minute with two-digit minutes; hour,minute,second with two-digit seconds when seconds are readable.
12,53
